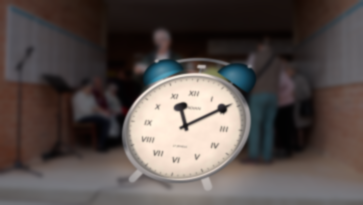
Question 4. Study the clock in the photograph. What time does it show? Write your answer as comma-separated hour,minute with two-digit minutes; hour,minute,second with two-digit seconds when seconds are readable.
11,09
